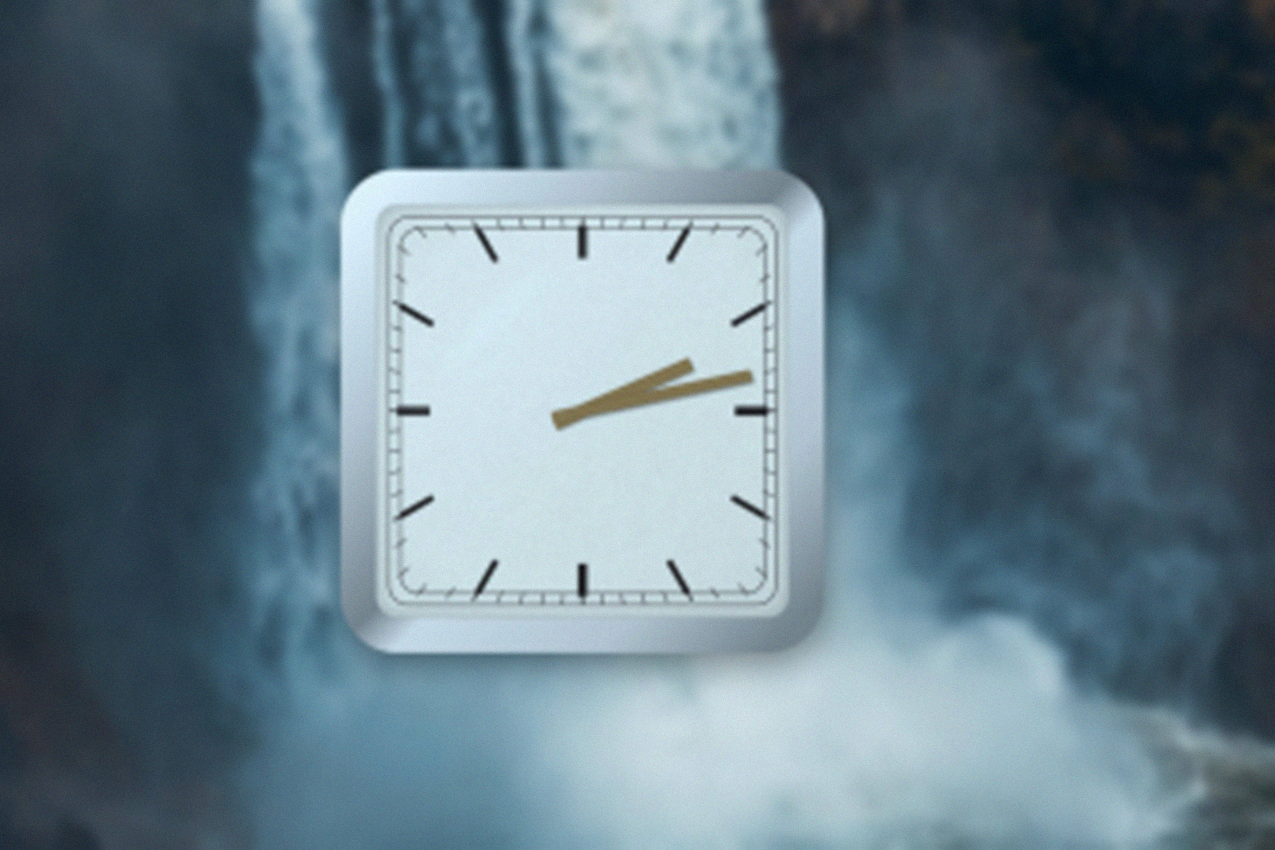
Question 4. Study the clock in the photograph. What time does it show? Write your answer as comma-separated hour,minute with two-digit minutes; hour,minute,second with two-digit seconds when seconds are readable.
2,13
